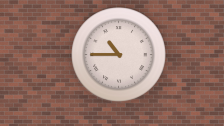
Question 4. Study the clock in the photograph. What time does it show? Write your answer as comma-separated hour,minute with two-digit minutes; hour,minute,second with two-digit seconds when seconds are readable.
10,45
